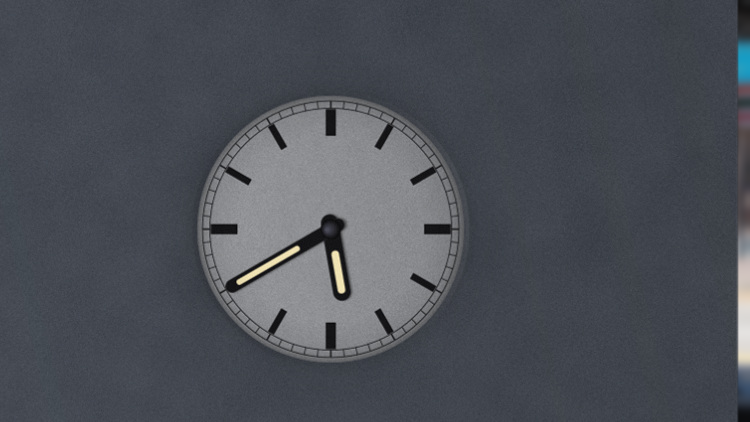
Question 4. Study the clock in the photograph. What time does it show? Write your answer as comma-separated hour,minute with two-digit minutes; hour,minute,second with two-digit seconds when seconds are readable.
5,40
